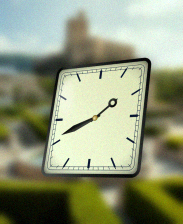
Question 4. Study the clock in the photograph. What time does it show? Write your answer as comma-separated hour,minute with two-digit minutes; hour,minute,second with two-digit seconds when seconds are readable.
1,41
